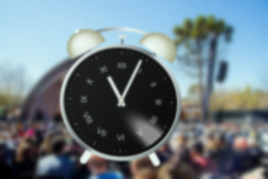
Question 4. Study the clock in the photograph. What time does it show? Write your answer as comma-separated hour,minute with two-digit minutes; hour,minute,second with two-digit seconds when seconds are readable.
11,04
